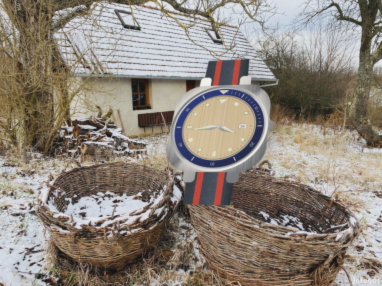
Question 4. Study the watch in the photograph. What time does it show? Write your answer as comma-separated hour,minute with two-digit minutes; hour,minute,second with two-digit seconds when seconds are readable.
3,44
